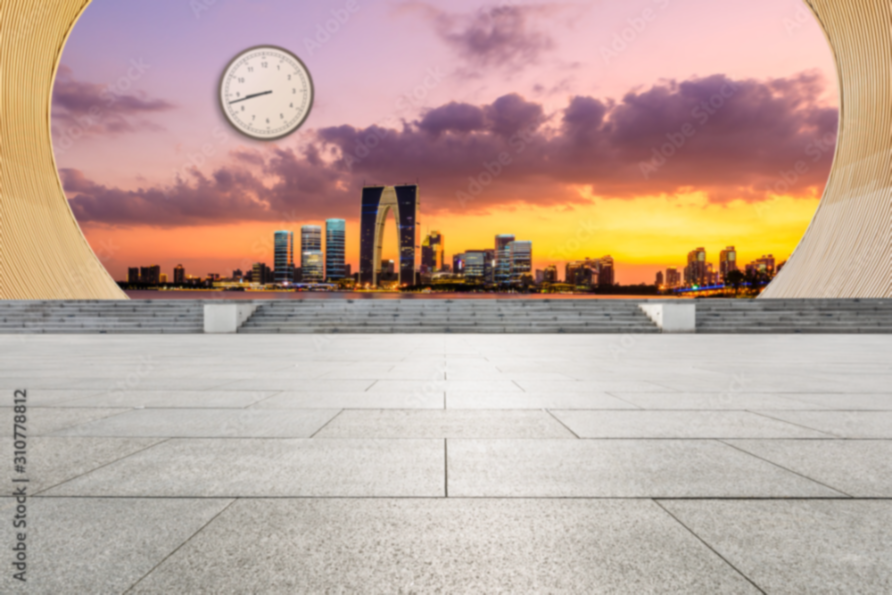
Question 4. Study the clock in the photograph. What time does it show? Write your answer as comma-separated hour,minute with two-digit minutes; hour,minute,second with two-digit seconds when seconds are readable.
8,43
